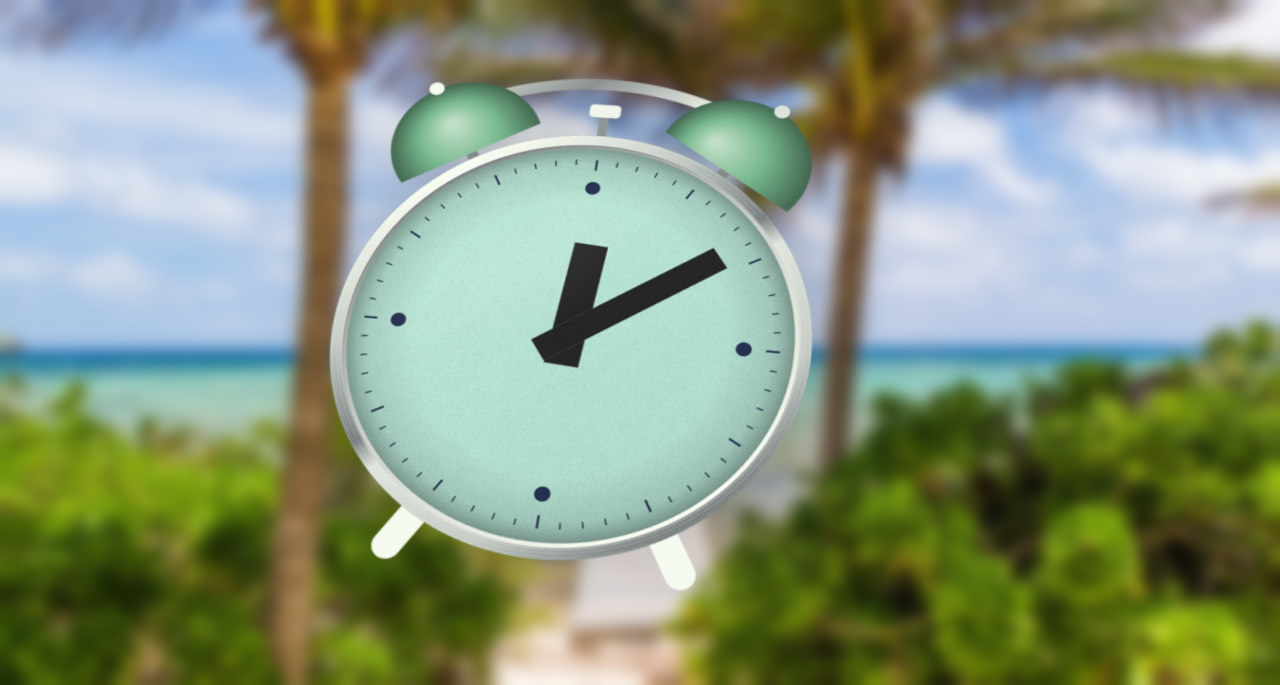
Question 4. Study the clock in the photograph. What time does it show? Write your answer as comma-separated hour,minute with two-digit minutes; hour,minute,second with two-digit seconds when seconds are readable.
12,09
